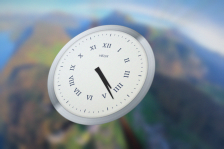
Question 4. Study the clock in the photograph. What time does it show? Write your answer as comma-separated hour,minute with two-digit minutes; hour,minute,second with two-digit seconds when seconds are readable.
4,23
